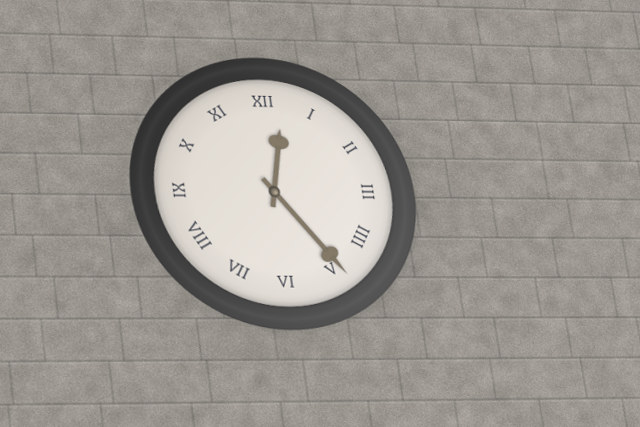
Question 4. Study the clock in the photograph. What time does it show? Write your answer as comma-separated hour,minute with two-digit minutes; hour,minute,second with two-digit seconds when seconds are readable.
12,24
